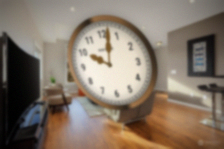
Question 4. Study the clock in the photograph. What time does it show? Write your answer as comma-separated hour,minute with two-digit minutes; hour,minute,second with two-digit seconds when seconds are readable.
10,02
